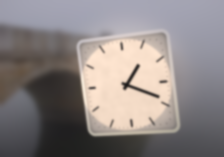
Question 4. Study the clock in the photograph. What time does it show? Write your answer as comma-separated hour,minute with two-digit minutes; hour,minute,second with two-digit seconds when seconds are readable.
1,19
